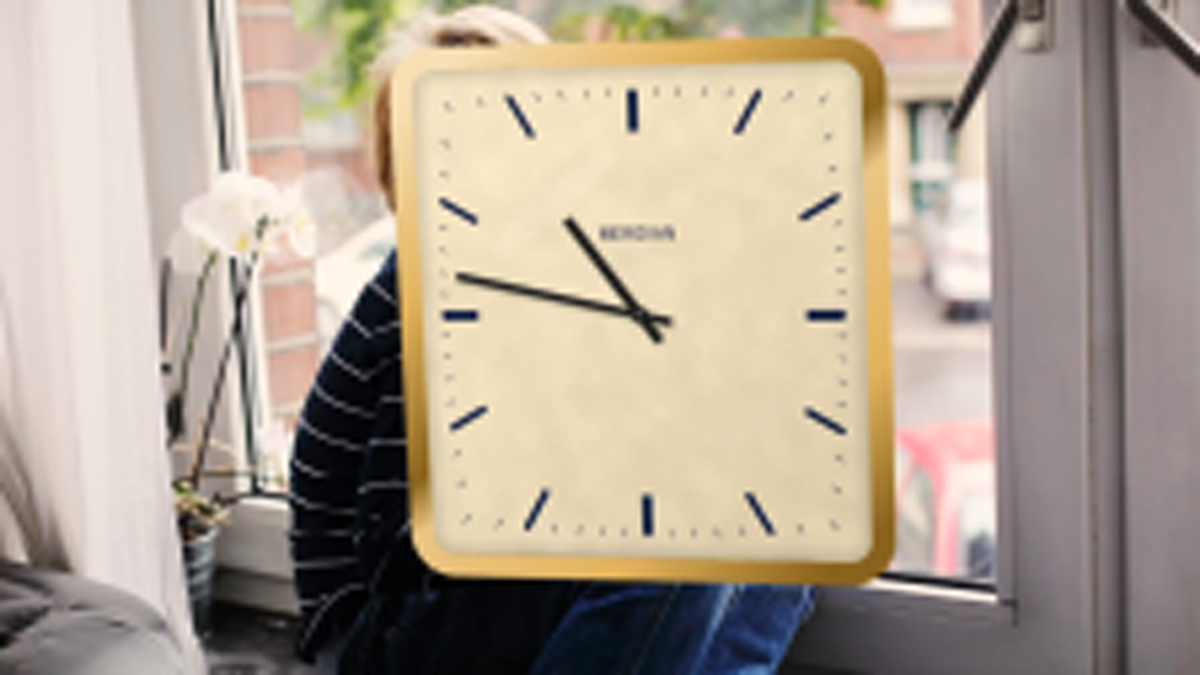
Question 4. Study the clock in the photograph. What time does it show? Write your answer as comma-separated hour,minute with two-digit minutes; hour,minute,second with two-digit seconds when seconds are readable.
10,47
